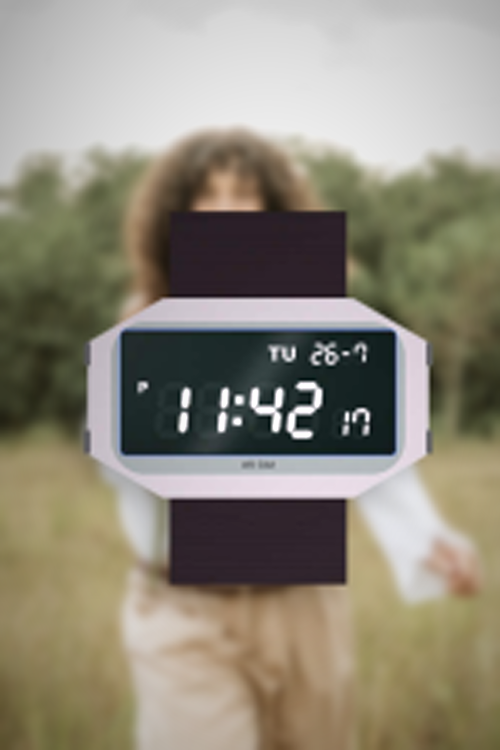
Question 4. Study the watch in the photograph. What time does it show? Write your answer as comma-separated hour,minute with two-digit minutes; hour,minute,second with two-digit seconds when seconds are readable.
11,42,17
